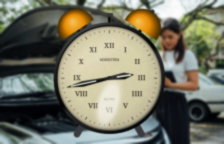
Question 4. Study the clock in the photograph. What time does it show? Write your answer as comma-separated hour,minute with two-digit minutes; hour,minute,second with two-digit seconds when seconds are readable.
2,43
